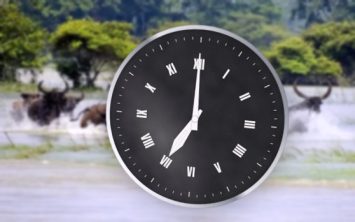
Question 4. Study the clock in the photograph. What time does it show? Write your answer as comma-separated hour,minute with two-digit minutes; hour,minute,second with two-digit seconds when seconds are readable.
7,00
